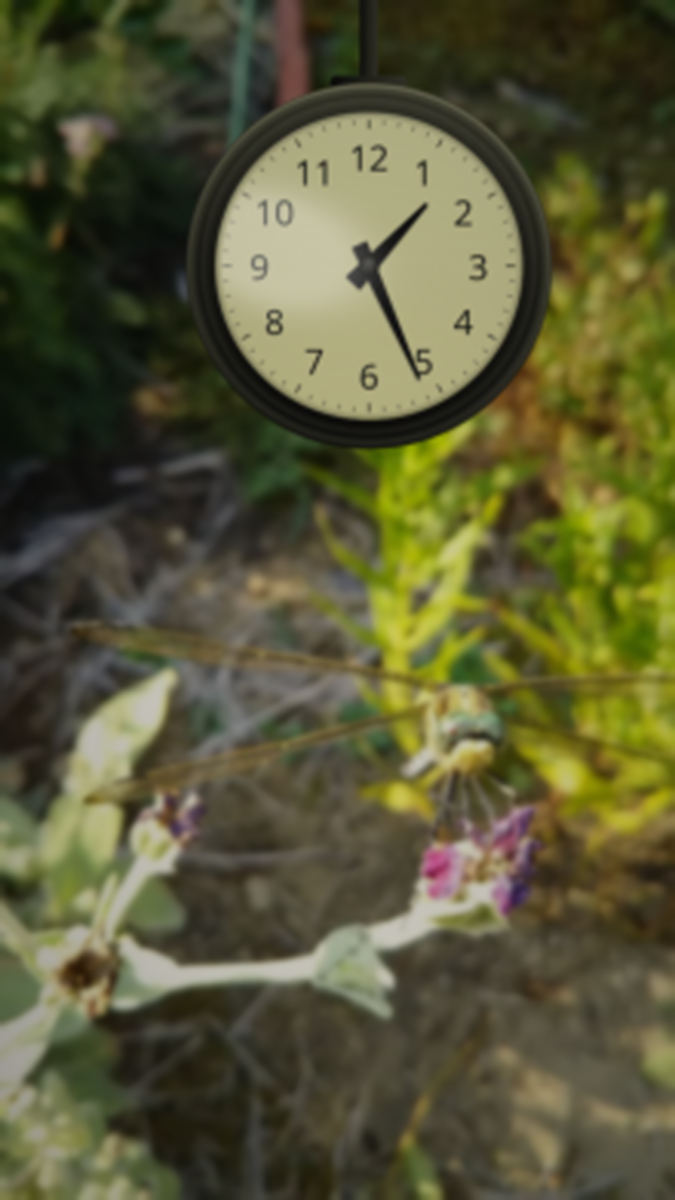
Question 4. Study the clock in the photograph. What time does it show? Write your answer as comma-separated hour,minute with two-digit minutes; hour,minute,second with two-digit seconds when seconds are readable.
1,26
